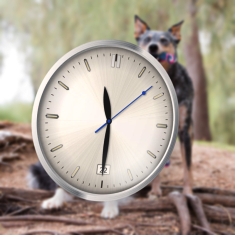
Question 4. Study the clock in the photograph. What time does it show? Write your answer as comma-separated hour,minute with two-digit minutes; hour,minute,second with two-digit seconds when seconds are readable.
11,30,08
